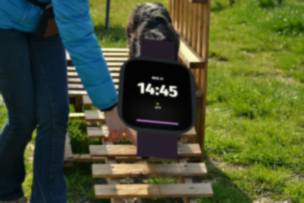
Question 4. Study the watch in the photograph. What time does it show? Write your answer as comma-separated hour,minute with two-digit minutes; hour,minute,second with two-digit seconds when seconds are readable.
14,45
